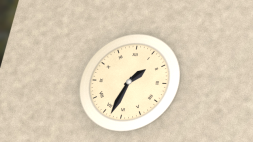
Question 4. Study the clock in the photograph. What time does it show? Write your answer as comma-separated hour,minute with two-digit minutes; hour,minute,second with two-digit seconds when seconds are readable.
1,33
